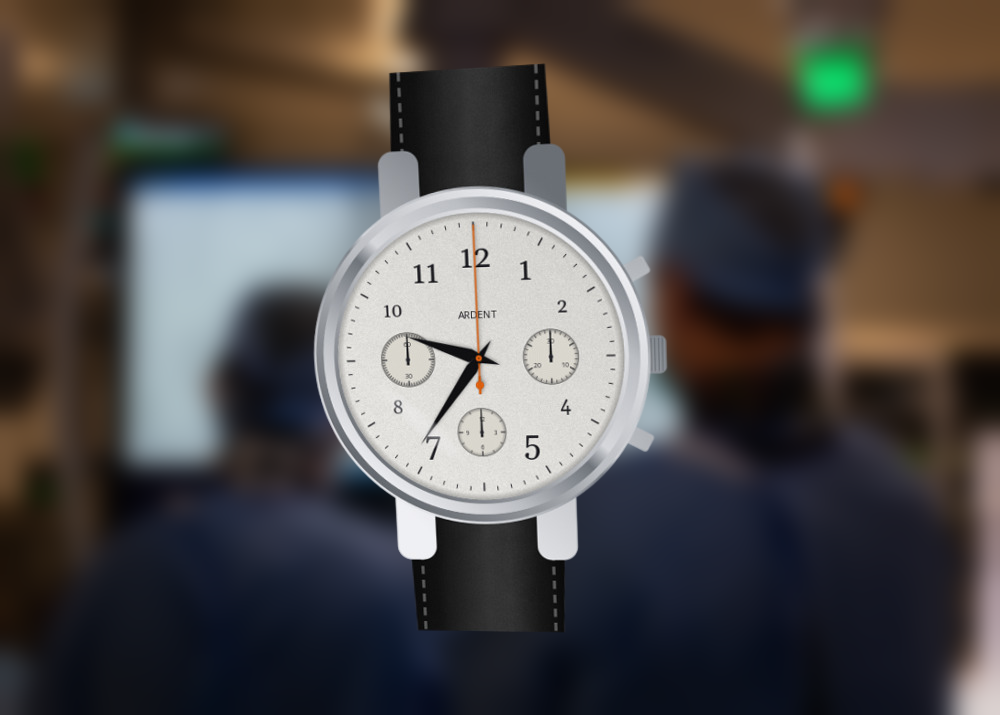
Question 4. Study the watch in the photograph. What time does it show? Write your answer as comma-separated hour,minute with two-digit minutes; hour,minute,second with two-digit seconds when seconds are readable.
9,36
